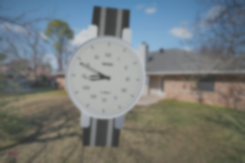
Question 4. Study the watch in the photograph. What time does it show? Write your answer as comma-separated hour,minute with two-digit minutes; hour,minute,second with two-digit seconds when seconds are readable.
8,49
